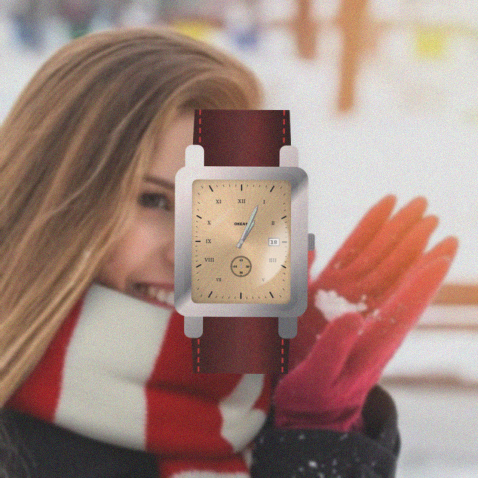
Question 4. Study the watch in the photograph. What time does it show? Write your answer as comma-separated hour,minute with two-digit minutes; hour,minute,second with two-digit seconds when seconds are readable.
1,04
